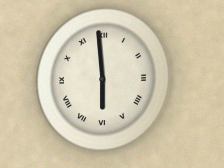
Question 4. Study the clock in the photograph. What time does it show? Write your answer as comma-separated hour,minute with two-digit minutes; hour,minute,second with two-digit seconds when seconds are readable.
5,59
